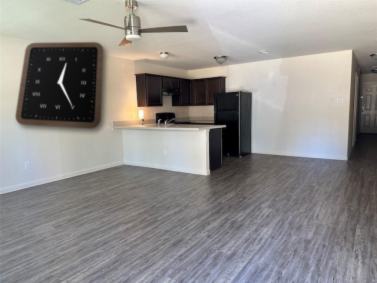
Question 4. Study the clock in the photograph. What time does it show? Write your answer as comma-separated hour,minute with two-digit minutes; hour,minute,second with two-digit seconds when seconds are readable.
12,25
